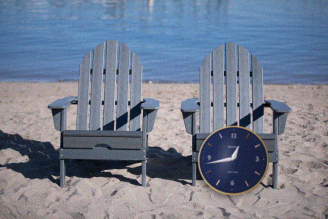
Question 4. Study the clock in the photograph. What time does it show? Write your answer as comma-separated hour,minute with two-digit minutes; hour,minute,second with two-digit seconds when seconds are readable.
12,43
